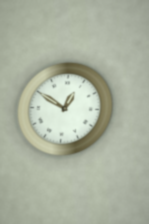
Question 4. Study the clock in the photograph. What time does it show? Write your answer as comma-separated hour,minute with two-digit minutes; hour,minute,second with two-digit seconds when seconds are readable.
12,50
